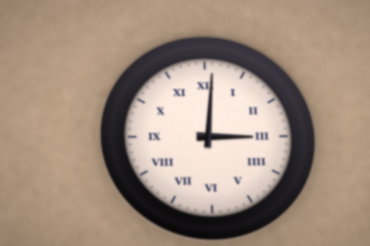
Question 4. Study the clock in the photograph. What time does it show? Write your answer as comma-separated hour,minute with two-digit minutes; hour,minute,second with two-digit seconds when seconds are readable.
3,01
